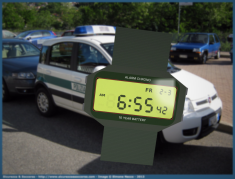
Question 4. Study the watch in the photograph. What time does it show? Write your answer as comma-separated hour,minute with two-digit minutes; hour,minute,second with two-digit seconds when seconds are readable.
6,55,42
